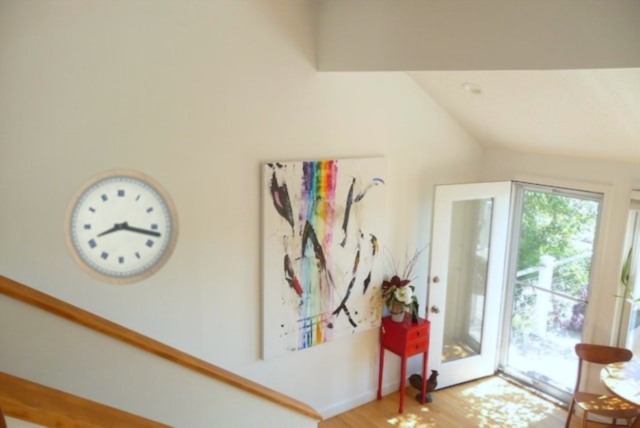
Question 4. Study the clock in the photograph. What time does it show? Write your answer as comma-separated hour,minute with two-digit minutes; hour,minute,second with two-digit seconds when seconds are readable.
8,17
